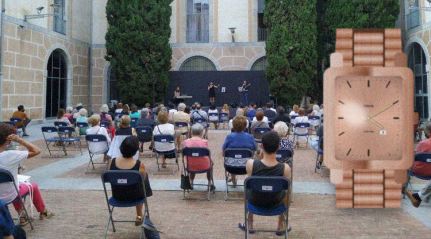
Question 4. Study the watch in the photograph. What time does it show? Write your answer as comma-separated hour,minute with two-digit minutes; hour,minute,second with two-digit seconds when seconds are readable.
4,10
